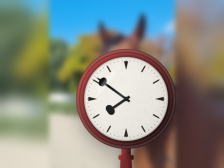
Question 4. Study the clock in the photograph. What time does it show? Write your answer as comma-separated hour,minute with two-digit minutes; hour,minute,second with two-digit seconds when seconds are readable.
7,51
